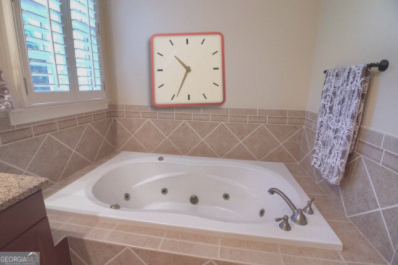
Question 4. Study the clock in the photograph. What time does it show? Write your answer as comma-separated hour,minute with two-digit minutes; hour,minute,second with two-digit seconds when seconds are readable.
10,34
